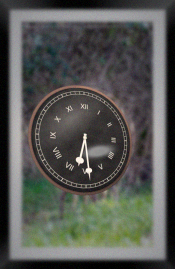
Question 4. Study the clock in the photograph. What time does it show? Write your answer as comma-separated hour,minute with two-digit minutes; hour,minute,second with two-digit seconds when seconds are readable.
6,29
